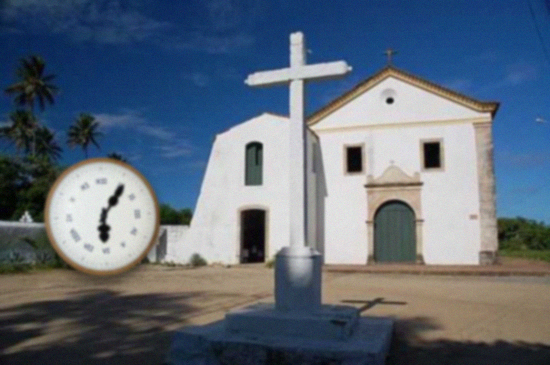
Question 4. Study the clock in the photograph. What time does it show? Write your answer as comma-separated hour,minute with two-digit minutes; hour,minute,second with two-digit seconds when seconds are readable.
6,06
